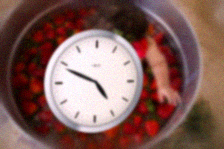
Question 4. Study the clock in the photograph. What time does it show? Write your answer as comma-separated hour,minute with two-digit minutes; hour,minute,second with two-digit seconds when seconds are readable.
4,49
